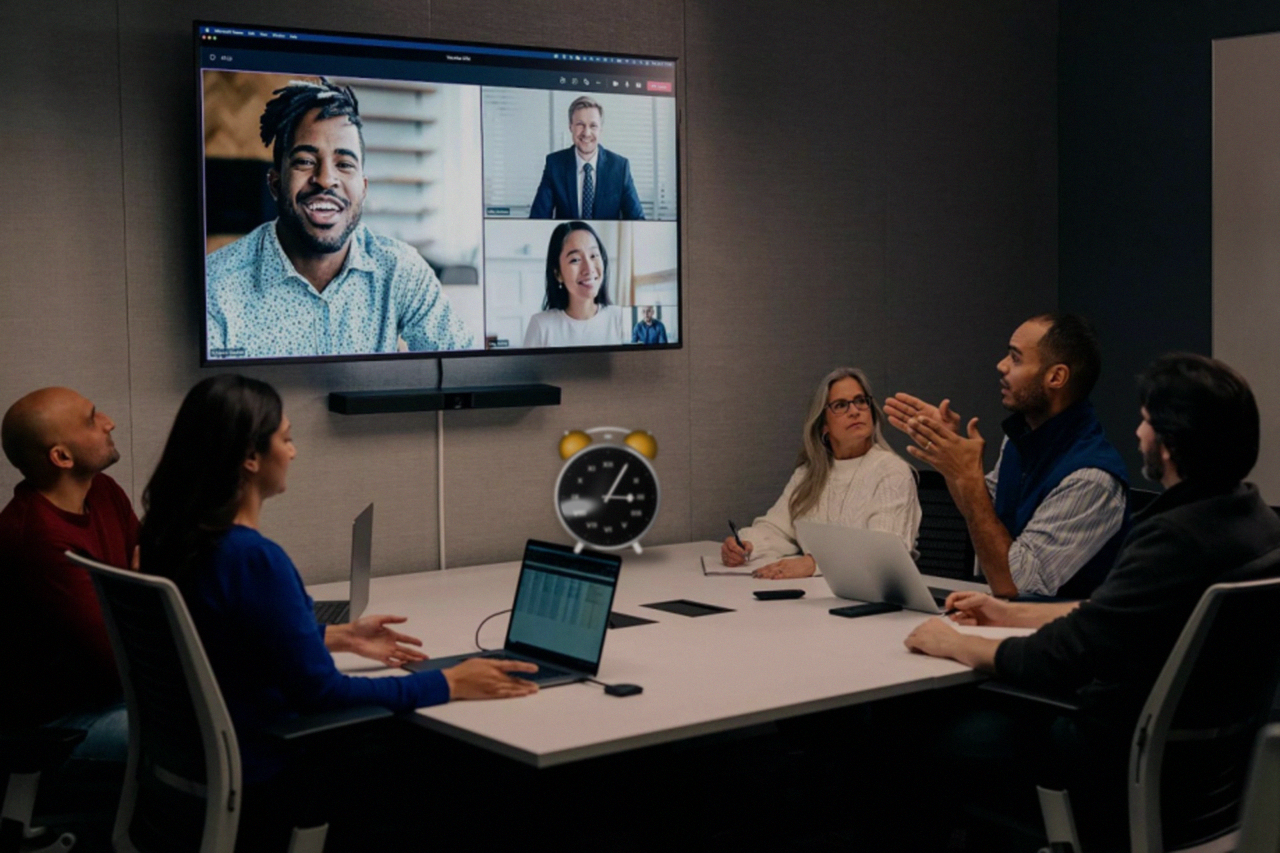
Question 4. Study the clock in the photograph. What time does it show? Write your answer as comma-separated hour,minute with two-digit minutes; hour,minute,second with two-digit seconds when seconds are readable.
3,05
